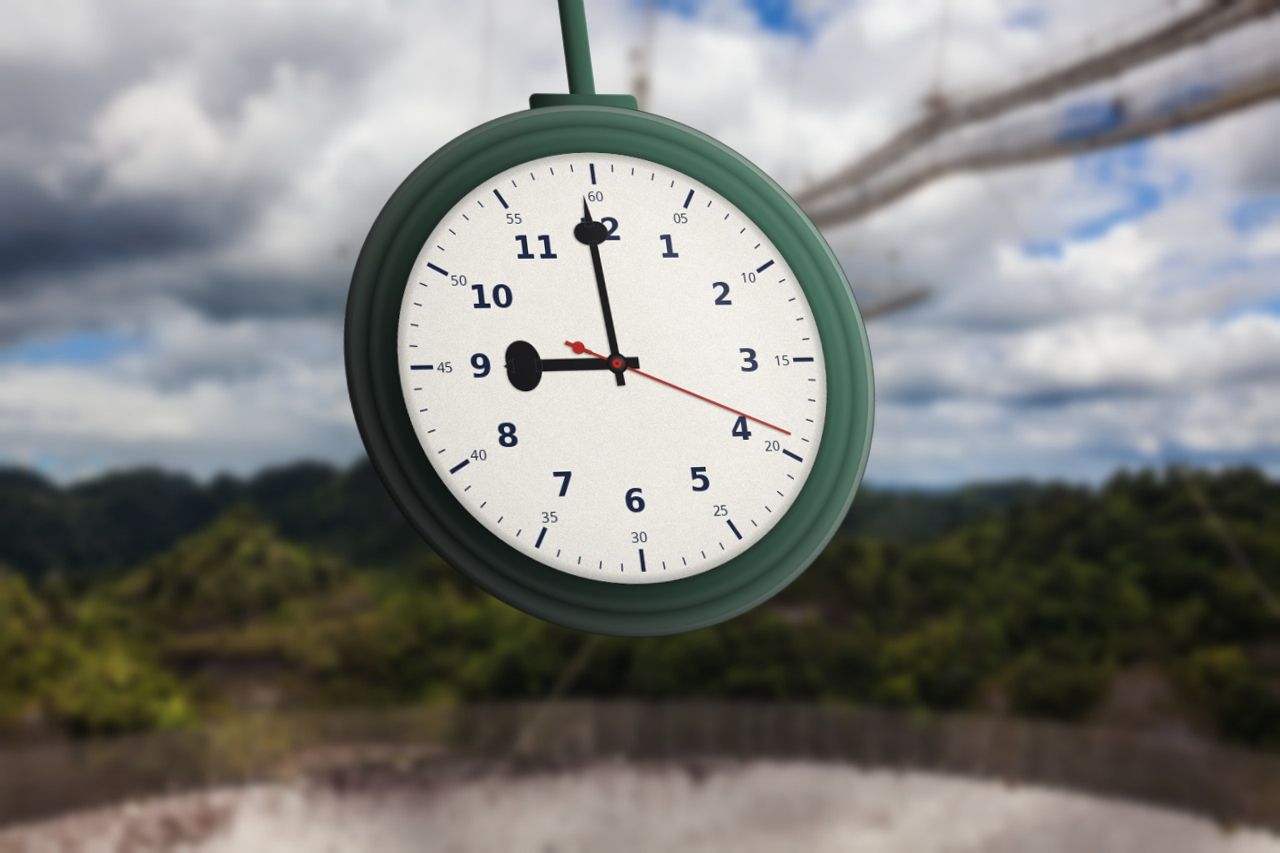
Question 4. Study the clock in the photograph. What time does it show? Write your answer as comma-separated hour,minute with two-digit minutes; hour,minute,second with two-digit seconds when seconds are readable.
8,59,19
